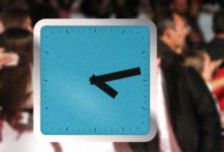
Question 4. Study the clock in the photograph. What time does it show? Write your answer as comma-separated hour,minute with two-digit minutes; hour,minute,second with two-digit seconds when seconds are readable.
4,13
